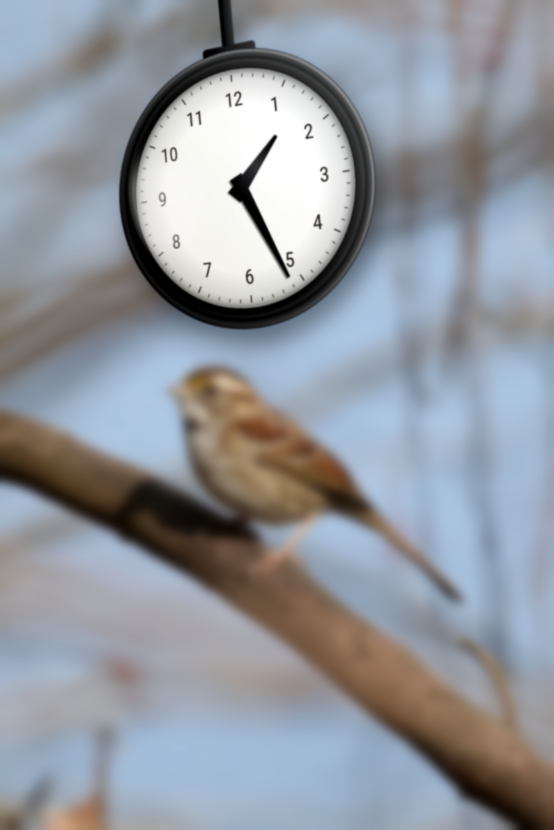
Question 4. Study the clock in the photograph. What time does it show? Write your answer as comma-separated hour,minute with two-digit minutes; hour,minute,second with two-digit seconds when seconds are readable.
1,26
